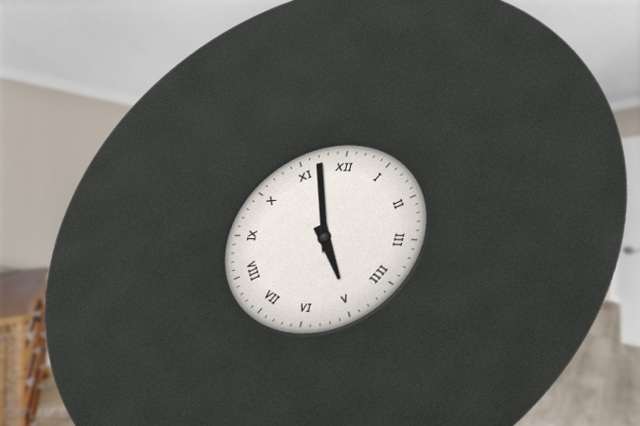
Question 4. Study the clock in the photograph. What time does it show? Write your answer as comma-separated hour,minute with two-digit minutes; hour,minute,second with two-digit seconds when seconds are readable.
4,57
